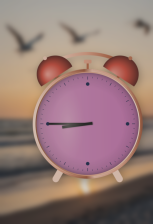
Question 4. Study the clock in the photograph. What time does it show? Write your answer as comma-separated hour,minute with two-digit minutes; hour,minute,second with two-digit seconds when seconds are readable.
8,45
